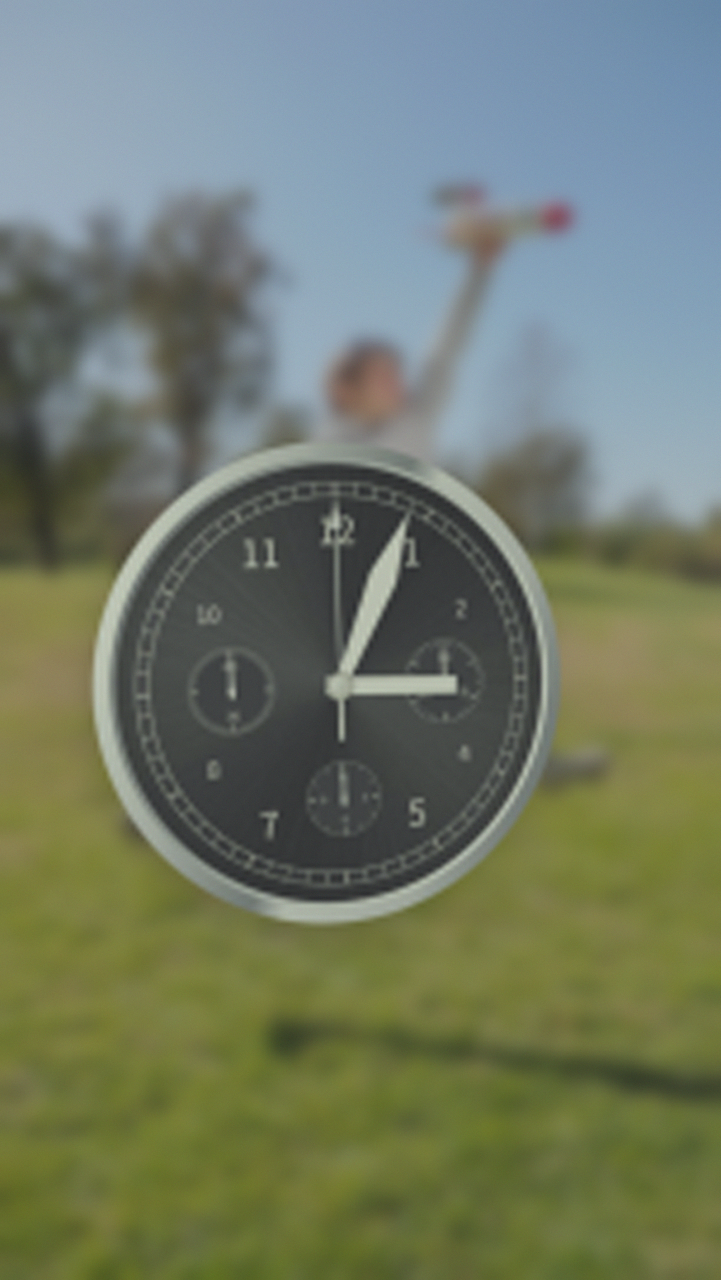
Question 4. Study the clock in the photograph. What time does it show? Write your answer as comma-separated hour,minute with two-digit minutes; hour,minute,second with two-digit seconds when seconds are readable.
3,04
